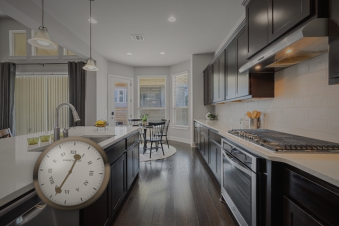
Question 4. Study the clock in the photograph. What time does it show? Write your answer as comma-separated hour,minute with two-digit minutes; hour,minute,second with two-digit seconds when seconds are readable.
12,34
